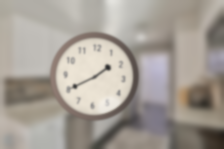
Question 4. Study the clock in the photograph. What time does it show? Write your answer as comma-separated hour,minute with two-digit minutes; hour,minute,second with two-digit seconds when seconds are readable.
1,40
